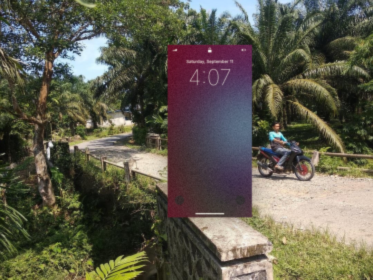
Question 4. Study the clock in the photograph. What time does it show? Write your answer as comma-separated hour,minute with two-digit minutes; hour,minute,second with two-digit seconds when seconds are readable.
4,07
